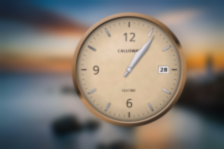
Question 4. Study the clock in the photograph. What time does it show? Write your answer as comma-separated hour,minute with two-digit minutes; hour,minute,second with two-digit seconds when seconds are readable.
1,06
